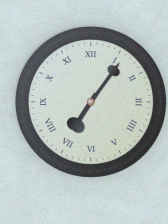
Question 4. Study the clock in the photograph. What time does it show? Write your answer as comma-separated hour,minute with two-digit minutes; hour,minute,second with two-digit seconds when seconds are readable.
7,06
